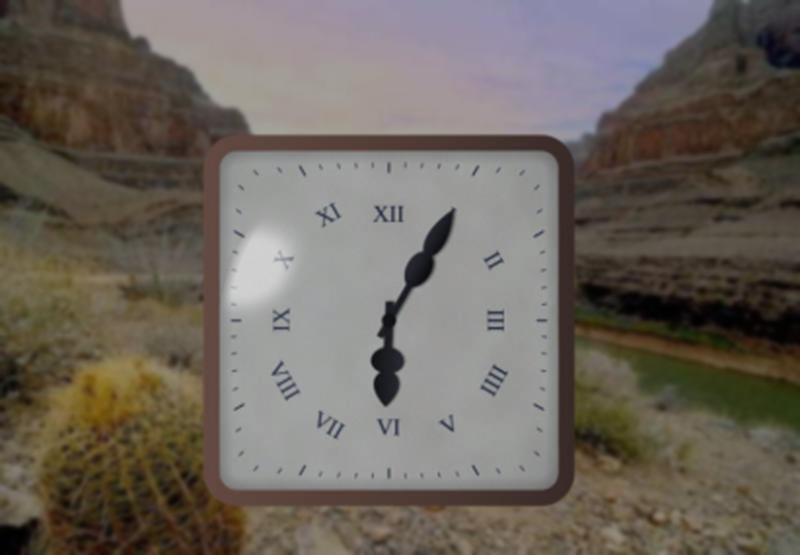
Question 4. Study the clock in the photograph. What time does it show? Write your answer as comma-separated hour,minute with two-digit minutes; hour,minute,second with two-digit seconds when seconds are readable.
6,05
